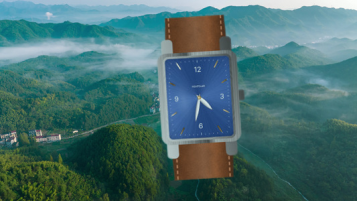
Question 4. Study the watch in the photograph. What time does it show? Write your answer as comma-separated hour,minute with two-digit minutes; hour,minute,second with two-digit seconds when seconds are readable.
4,32
